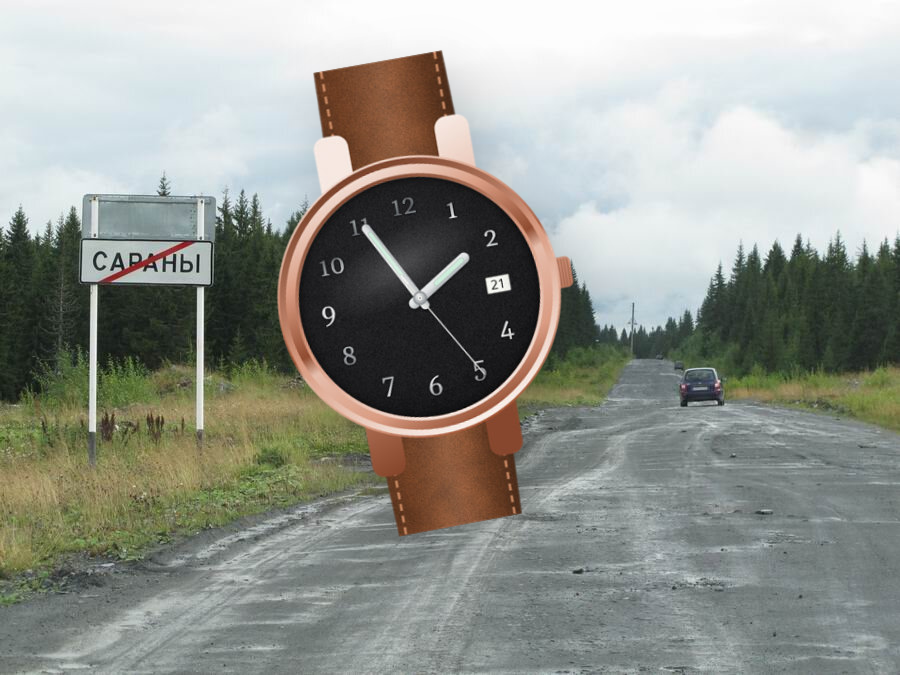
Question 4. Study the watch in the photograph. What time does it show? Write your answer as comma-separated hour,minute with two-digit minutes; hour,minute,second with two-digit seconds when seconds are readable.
1,55,25
